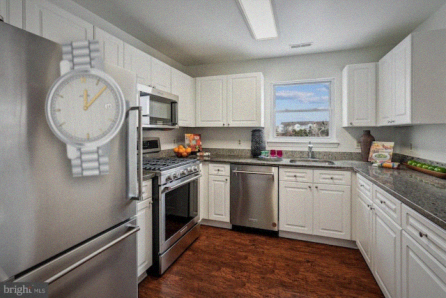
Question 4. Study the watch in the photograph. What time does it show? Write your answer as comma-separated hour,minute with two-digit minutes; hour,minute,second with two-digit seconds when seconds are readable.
12,08
